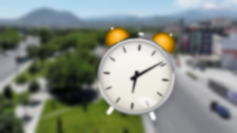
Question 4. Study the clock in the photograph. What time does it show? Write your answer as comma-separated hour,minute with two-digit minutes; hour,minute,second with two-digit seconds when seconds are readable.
6,09
